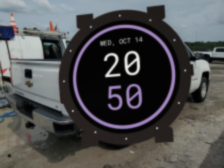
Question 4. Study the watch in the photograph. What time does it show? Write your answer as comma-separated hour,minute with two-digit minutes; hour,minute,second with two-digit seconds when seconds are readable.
20,50
